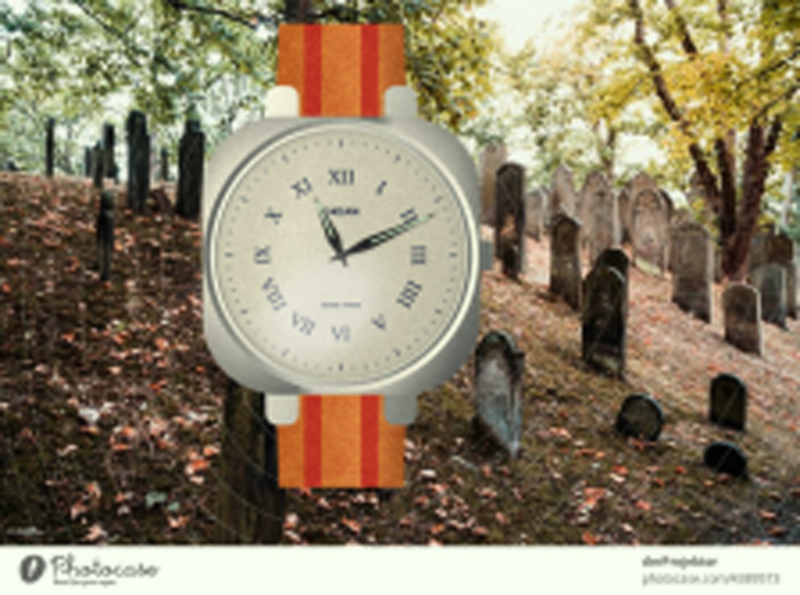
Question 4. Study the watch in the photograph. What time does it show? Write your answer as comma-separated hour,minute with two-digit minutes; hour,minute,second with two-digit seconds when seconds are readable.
11,11
